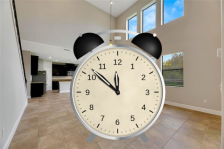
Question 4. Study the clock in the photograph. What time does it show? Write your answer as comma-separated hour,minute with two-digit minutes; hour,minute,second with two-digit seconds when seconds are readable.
11,52
